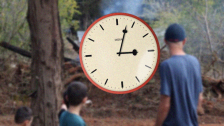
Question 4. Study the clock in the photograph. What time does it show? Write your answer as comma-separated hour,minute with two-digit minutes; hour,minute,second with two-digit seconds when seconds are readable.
3,03
